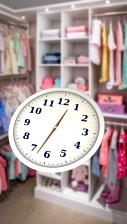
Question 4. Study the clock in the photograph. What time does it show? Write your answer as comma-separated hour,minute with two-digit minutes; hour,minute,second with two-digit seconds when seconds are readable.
12,33
